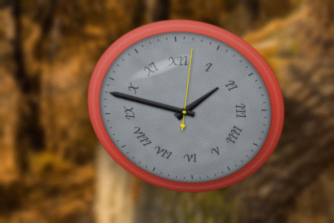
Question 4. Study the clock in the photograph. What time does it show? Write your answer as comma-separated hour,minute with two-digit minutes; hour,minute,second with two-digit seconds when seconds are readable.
1,48,02
